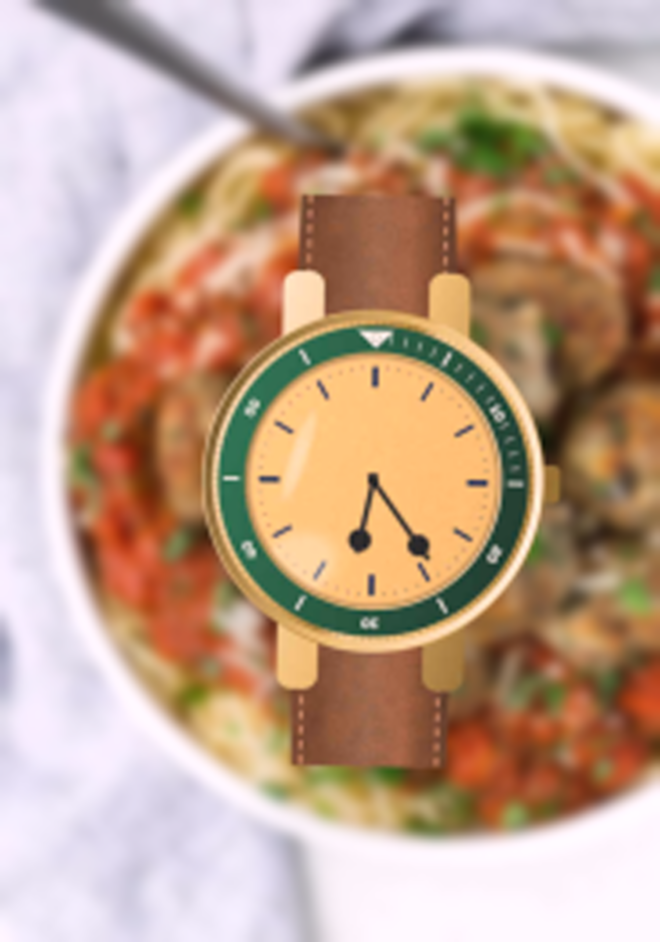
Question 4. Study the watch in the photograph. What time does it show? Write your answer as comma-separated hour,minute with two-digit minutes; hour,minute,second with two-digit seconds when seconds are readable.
6,24
